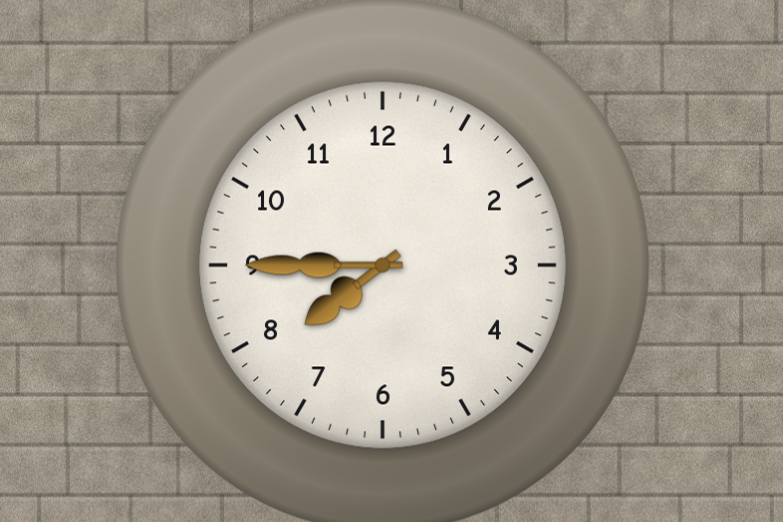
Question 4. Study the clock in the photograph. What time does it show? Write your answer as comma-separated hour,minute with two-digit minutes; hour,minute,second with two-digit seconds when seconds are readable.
7,45
